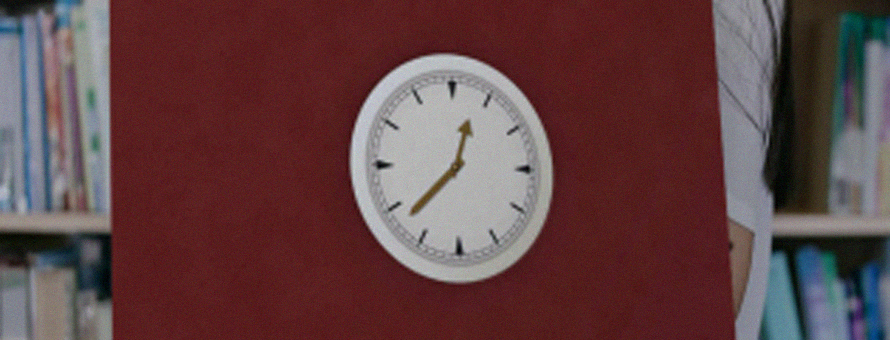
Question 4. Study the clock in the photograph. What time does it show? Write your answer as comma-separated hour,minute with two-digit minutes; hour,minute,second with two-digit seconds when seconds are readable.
12,38
